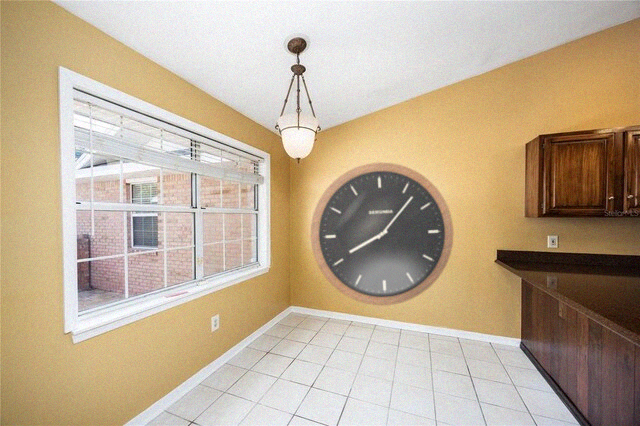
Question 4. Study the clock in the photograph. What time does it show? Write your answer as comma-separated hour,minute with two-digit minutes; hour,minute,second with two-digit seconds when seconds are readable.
8,07
